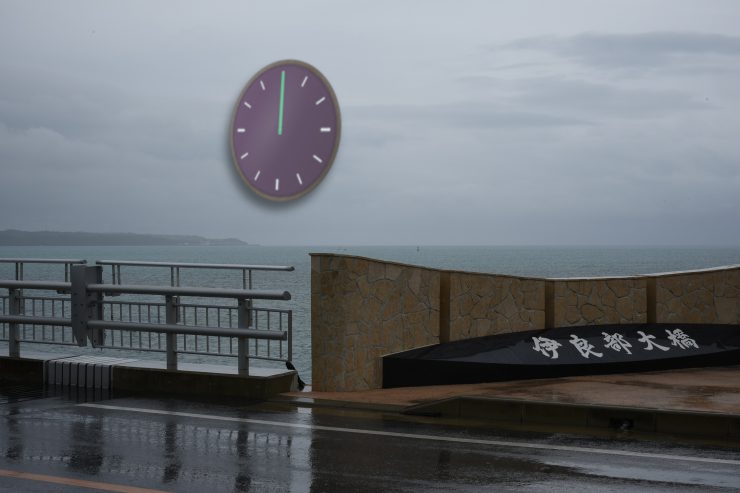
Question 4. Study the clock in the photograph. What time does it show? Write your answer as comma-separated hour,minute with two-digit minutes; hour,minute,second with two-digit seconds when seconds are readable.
12,00
